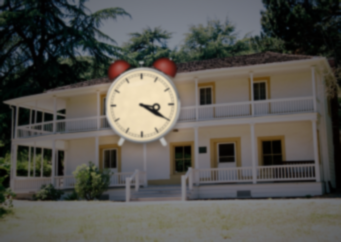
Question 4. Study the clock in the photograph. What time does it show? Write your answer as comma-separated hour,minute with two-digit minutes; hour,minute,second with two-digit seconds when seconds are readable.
3,20
